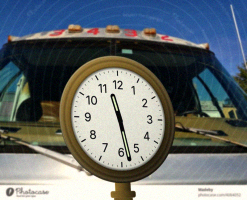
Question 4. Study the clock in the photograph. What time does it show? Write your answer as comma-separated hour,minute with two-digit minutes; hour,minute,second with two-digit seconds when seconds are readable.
11,28
